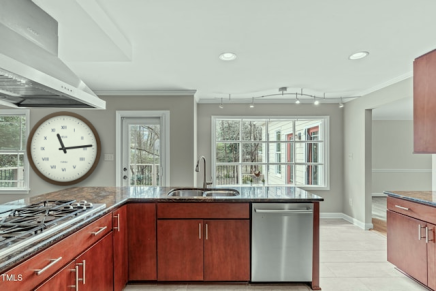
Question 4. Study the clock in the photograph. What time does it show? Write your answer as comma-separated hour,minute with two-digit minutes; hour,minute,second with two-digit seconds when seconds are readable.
11,14
